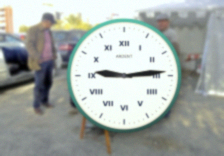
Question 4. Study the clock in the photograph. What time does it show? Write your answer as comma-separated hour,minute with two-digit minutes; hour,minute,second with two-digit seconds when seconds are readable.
9,14
